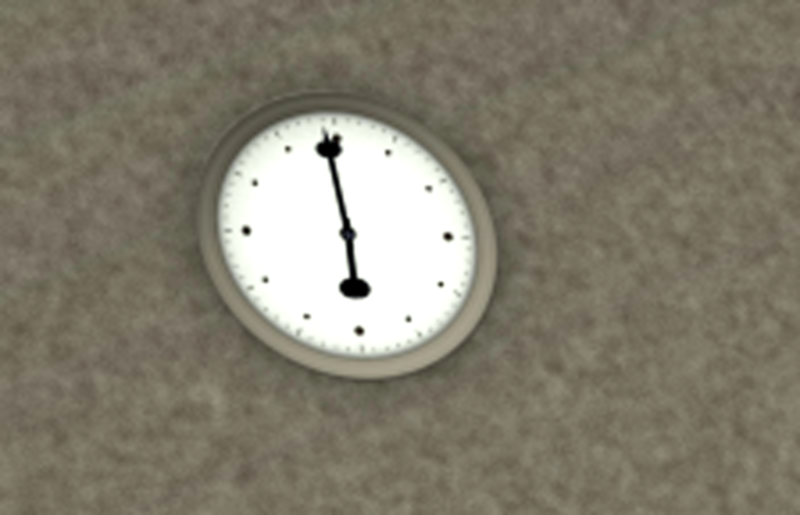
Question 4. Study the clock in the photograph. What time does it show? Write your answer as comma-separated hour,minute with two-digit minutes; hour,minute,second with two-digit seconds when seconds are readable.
5,59
